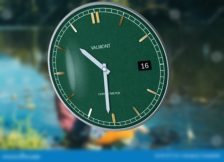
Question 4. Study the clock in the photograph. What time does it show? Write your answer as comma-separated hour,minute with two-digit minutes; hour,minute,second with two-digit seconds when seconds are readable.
10,31
